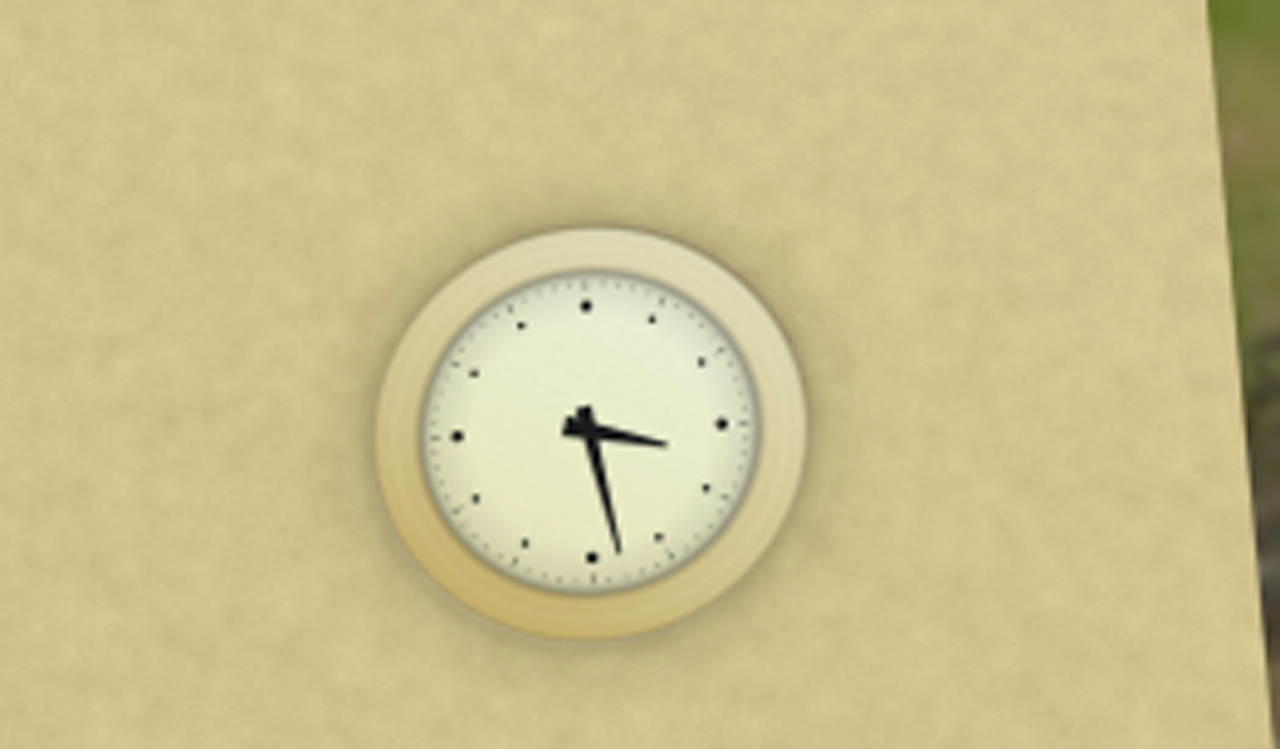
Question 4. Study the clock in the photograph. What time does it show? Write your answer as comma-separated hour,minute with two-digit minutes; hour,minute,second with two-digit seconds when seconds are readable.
3,28
